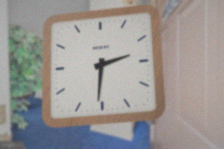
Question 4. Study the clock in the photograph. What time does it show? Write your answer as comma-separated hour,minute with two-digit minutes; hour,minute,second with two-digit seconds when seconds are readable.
2,31
